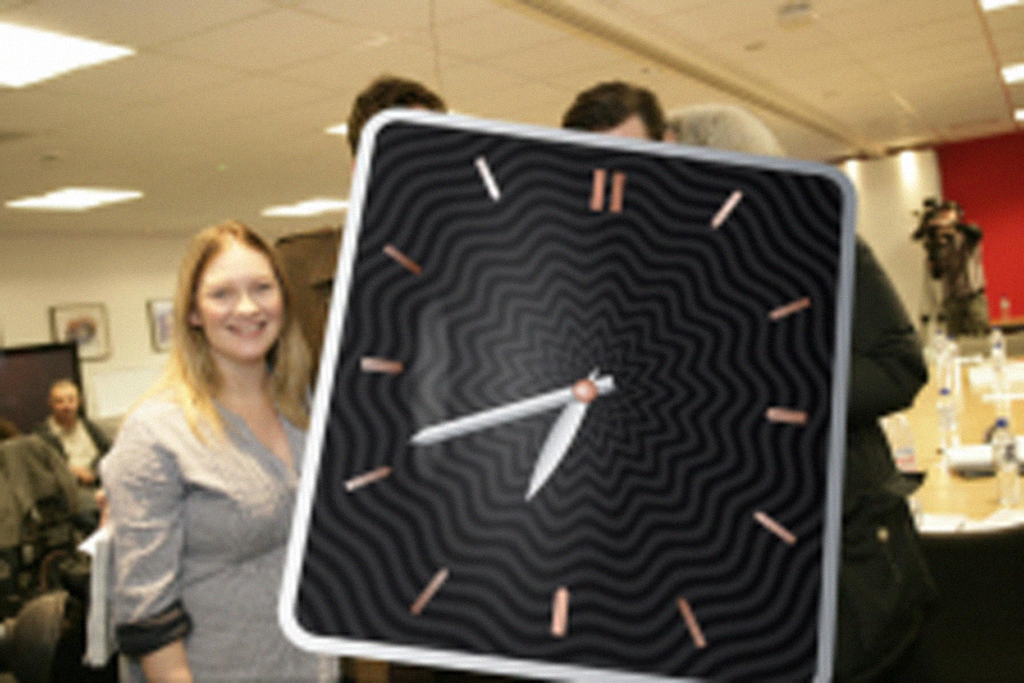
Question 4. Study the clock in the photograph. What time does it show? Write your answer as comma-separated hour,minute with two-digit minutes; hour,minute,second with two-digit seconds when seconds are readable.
6,41
